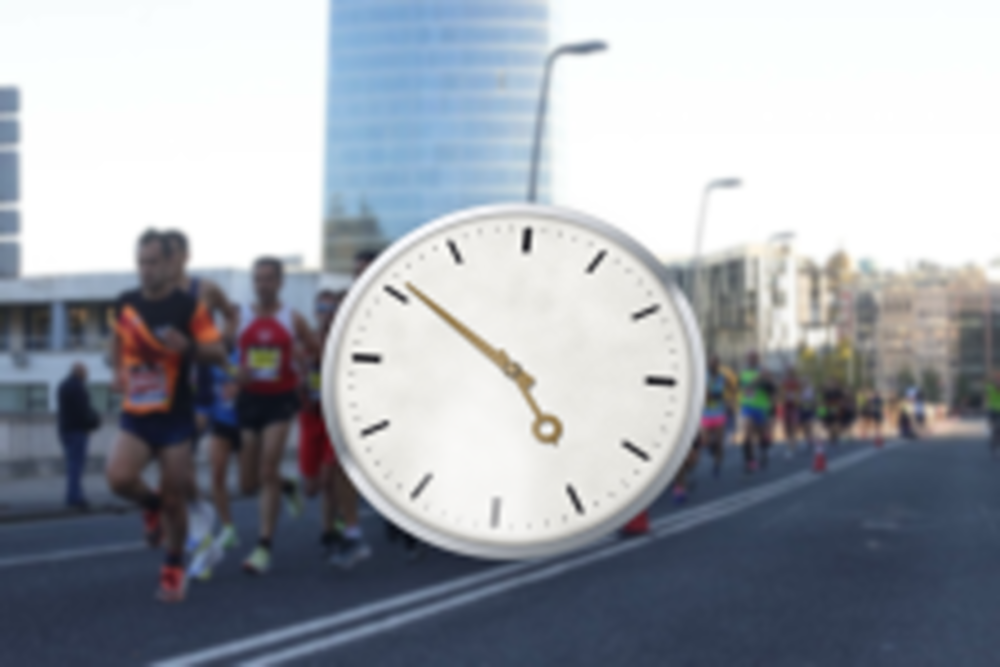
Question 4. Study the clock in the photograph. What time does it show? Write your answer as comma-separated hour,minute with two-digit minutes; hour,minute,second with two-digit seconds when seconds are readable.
4,51
